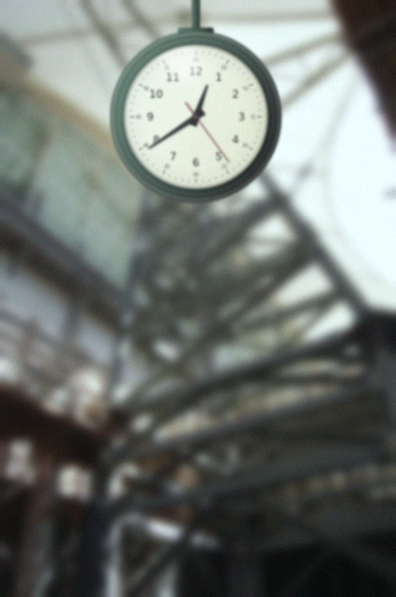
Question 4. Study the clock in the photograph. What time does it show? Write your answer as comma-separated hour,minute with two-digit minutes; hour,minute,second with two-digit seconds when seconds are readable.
12,39,24
